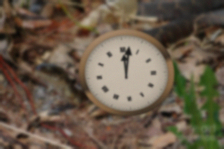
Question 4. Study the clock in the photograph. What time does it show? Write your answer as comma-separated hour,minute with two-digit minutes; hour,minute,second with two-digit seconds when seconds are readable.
12,02
